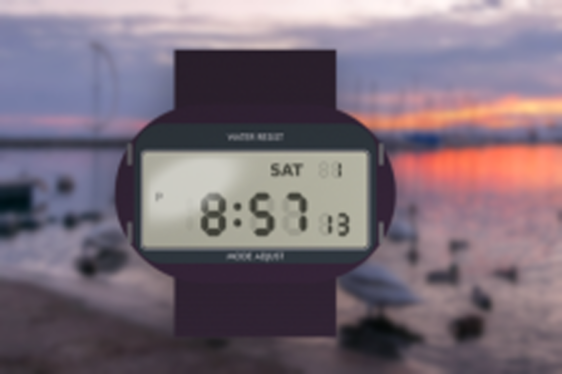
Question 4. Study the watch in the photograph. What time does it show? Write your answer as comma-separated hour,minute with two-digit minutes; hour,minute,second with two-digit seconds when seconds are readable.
8,57,13
